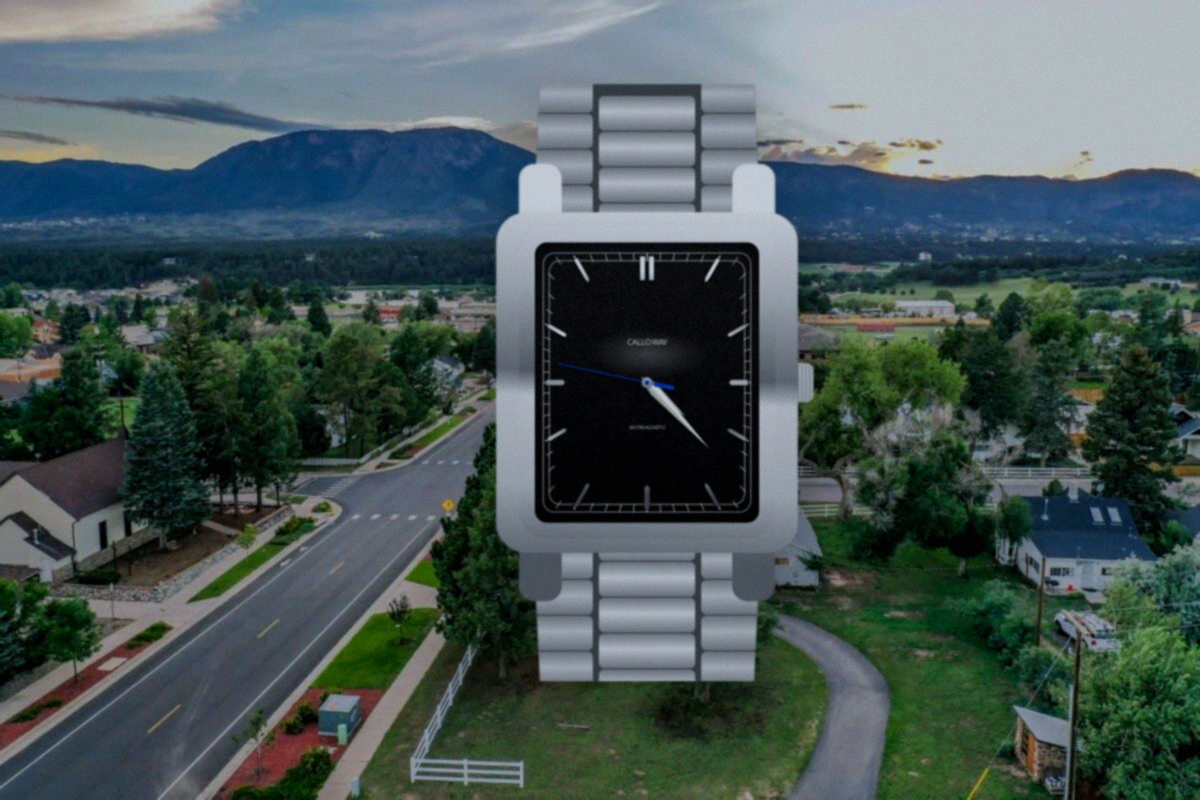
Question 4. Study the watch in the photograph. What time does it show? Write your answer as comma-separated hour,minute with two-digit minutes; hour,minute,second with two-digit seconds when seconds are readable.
4,22,47
